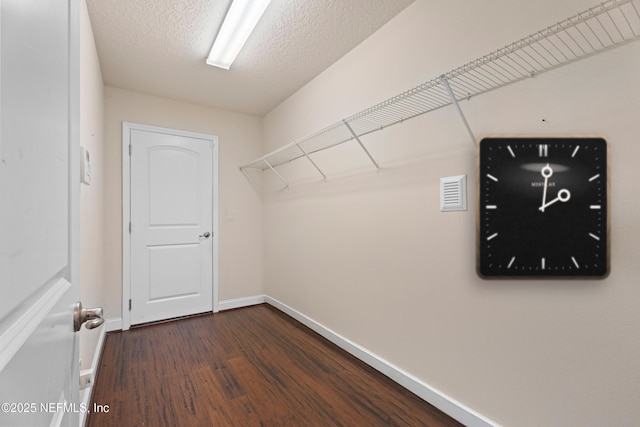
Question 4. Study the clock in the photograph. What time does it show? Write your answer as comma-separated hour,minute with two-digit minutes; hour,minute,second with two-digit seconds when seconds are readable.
2,01
